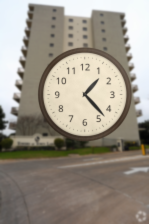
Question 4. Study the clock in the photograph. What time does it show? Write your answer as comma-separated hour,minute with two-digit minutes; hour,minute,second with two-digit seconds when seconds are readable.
1,23
